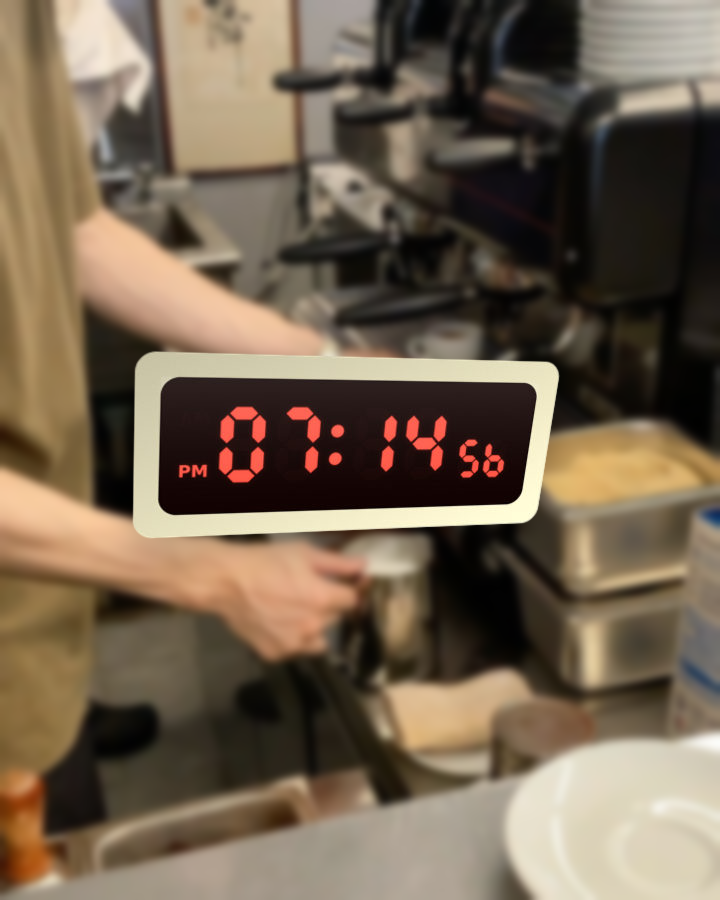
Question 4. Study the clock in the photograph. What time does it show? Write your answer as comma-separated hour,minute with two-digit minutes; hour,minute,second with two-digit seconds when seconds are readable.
7,14,56
